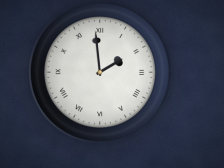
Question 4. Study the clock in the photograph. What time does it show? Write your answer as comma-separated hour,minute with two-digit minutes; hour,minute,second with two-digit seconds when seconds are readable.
1,59
